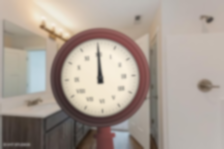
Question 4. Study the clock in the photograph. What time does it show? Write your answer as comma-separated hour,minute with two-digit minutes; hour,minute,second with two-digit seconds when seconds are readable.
12,00
